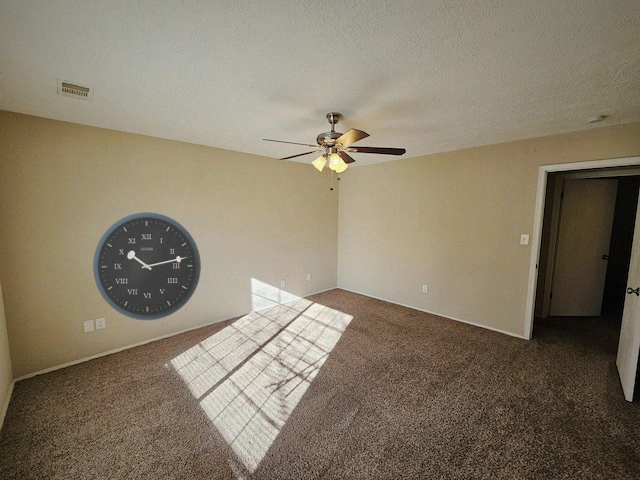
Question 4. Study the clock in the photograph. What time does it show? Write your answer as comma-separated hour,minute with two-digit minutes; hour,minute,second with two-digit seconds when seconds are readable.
10,13
